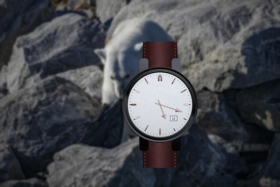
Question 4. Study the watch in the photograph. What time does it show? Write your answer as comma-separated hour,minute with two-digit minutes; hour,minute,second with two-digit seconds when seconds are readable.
5,18
